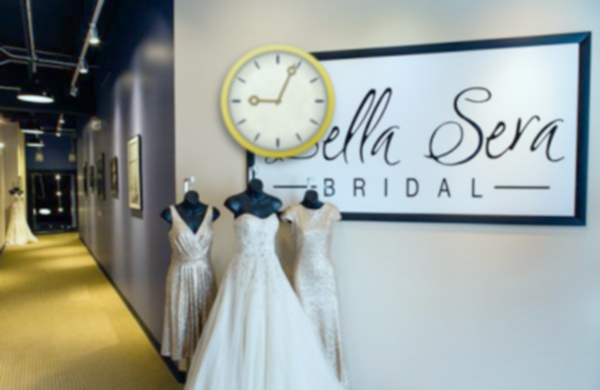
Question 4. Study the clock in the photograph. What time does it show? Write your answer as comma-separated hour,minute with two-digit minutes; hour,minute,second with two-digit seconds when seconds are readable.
9,04
